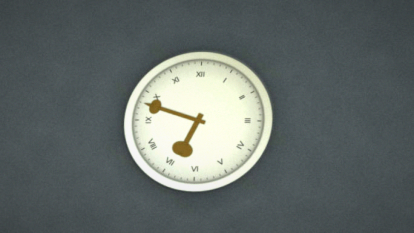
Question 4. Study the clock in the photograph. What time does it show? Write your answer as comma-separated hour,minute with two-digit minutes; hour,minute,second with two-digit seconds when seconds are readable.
6,48
